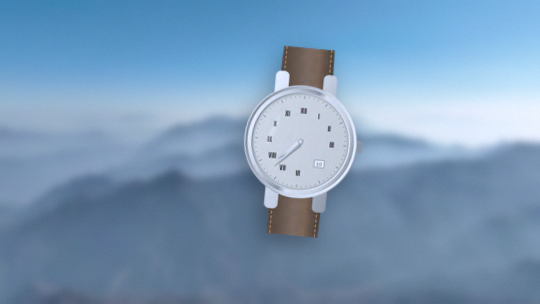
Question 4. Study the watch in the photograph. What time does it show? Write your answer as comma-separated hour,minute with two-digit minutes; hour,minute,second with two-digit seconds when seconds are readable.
7,37
